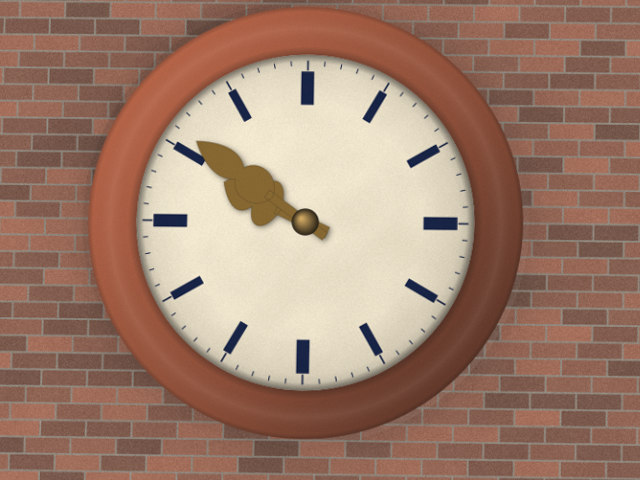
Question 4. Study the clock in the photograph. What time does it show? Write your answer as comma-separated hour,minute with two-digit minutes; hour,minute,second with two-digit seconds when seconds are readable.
9,51
